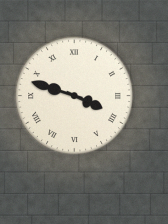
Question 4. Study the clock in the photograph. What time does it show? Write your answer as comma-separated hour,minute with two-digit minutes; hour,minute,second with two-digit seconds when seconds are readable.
3,48
